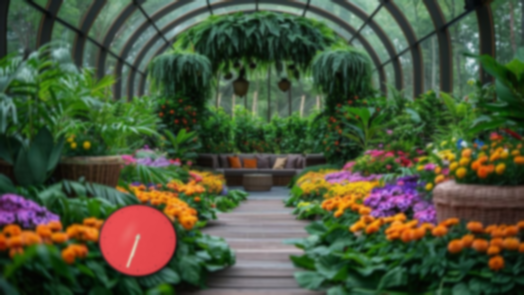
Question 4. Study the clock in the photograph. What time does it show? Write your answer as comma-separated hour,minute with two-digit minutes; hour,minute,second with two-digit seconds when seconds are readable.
6,33
